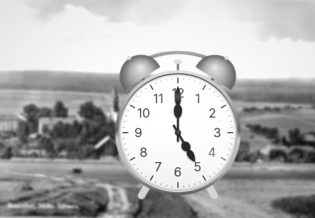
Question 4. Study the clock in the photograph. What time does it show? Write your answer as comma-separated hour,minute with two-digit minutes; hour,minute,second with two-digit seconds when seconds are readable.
5,00
